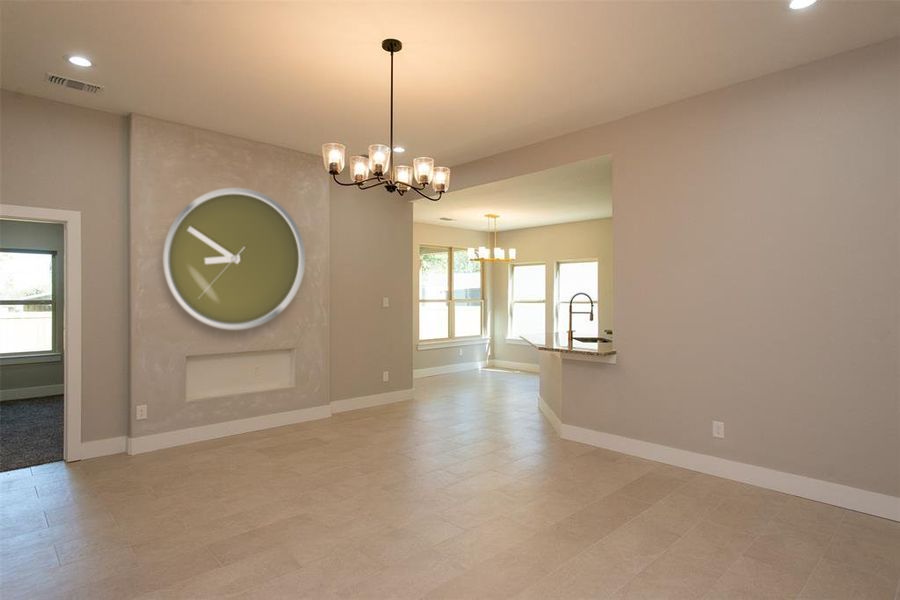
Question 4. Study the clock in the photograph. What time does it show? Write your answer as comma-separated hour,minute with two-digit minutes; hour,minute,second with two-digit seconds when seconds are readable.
8,50,37
